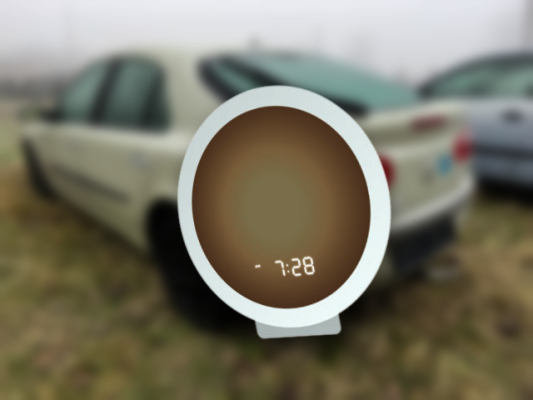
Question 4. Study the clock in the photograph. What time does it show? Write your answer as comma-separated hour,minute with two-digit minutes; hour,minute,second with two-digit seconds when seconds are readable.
7,28
